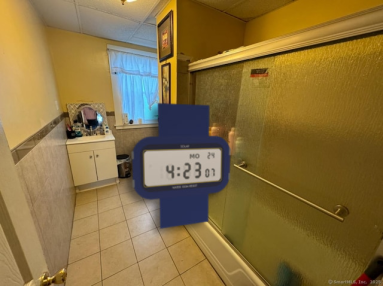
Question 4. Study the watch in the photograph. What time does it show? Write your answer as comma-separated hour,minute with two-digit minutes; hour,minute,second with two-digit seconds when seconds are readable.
4,23,07
